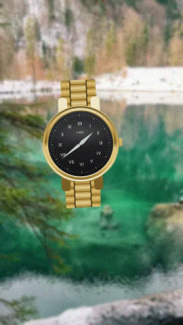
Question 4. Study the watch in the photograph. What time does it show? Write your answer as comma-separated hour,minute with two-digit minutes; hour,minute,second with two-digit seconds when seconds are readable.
1,39
